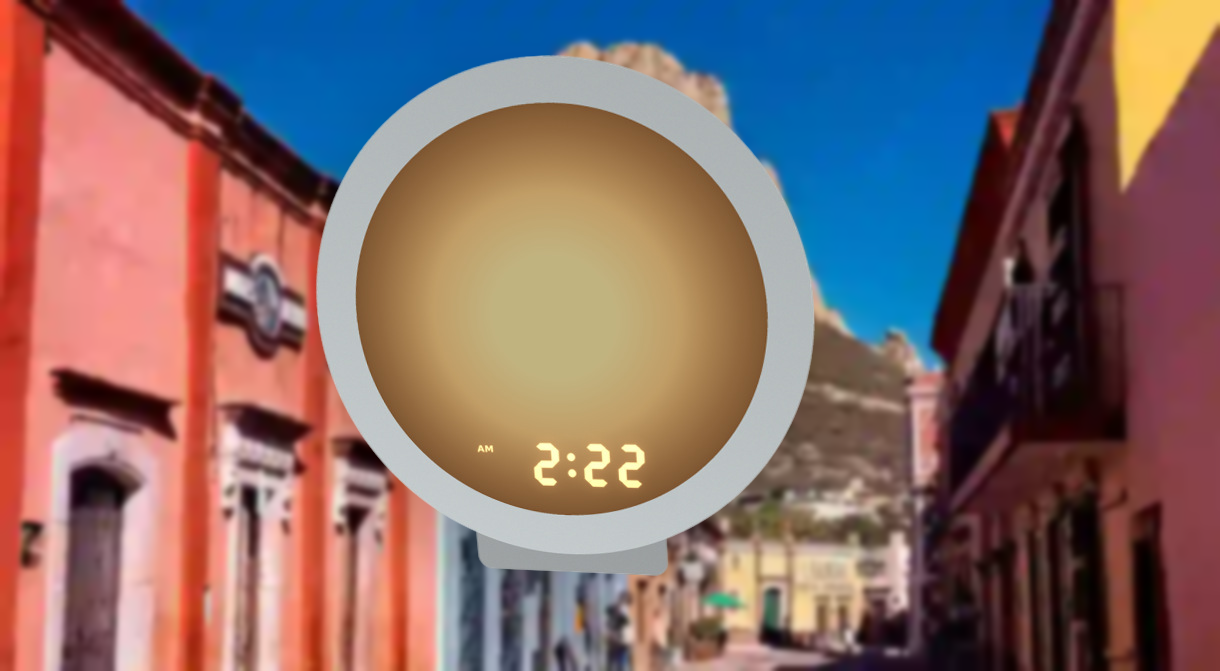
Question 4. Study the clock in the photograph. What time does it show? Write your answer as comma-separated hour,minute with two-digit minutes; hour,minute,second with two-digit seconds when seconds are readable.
2,22
